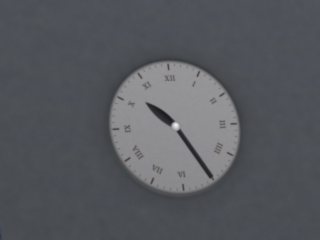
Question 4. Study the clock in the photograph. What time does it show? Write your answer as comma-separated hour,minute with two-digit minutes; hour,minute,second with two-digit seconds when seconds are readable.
10,25
